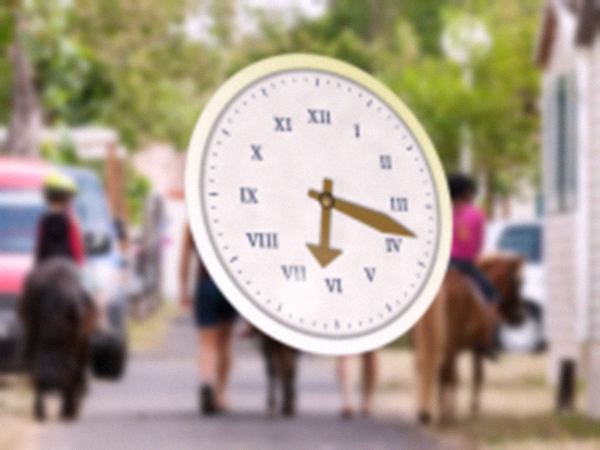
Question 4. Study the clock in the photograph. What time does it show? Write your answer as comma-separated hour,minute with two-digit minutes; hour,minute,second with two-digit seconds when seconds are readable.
6,18
